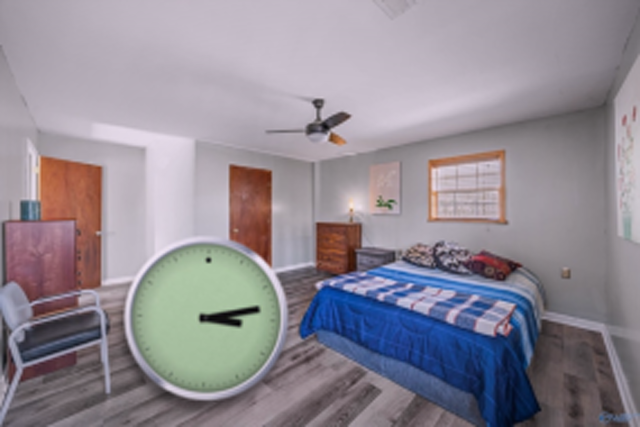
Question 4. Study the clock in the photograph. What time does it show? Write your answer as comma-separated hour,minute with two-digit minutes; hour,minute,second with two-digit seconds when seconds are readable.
3,13
